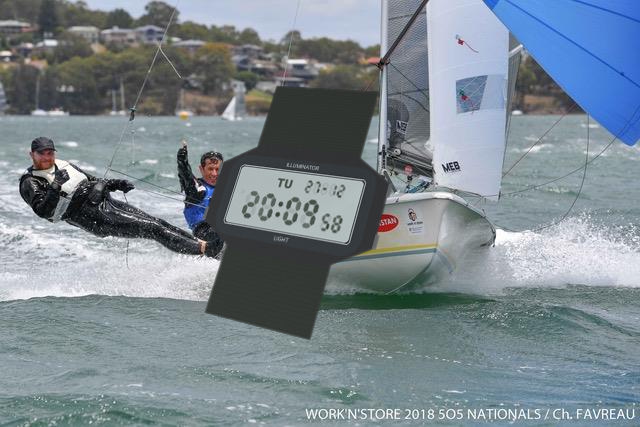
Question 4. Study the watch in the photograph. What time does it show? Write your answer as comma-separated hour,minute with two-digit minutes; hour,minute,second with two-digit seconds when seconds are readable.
20,09,58
